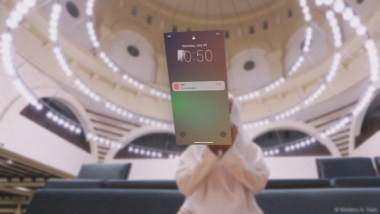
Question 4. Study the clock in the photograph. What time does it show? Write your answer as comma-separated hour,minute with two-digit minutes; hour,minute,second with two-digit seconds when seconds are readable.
10,50
